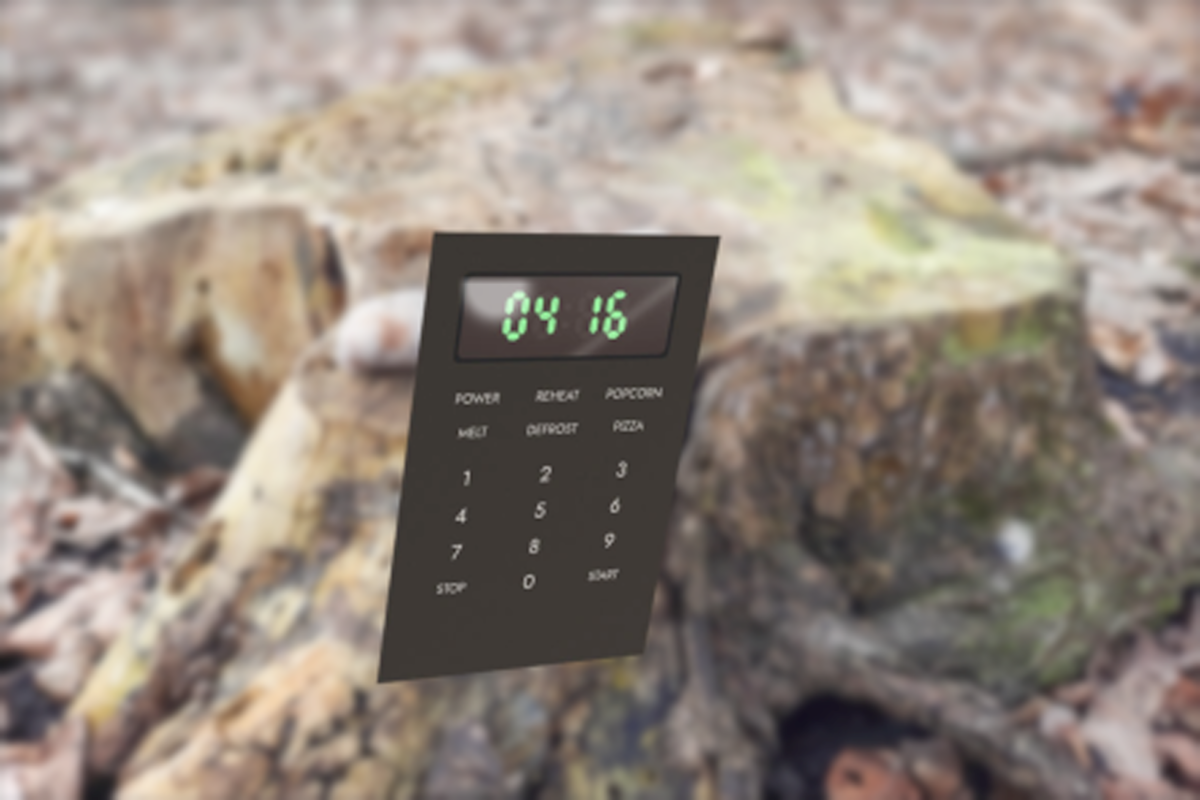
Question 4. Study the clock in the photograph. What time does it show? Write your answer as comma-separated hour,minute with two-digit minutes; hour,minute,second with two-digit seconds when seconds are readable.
4,16
